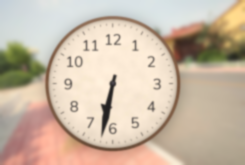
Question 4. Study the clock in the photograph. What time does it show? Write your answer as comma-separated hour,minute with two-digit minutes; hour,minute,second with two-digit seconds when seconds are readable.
6,32
